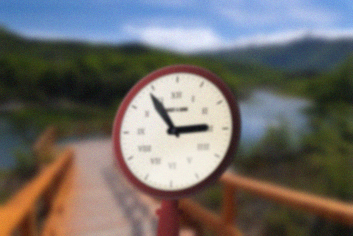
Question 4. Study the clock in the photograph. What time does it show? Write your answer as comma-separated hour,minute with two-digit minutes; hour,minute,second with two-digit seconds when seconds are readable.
2,54
